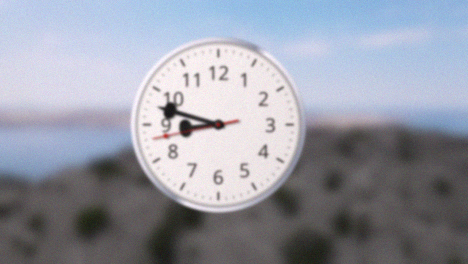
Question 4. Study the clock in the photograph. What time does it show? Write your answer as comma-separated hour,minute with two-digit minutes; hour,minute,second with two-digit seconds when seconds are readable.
8,47,43
